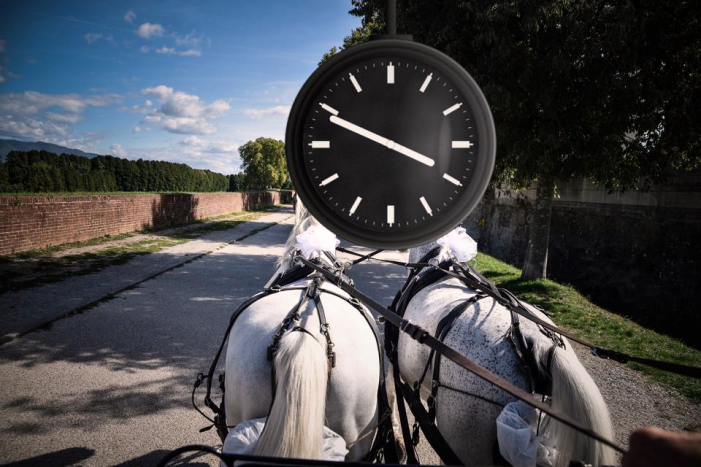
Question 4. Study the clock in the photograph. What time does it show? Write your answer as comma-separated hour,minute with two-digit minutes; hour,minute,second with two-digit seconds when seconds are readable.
3,49
